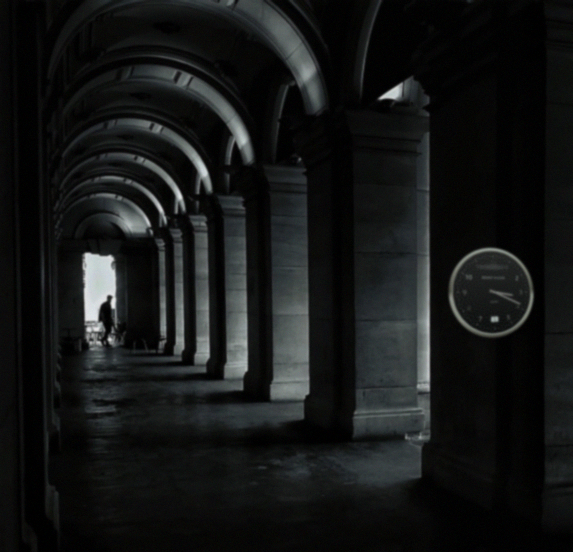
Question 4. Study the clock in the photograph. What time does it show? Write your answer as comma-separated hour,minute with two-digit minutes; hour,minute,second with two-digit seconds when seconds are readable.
3,19
